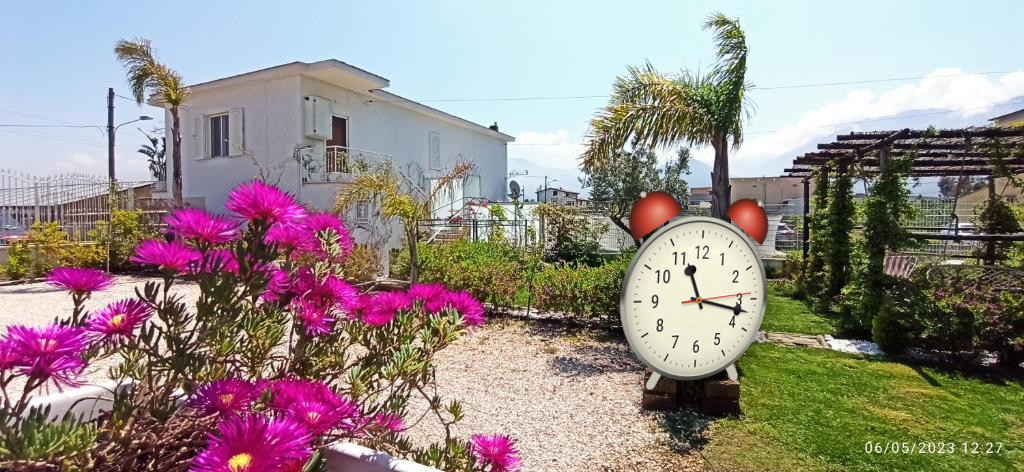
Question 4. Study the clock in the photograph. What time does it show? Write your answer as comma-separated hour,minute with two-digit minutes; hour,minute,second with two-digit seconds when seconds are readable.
11,17,14
